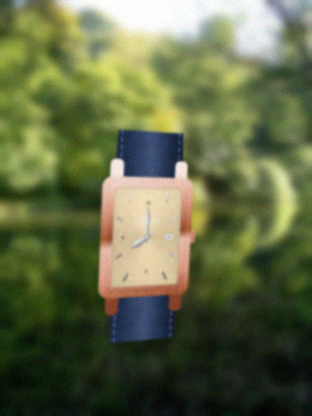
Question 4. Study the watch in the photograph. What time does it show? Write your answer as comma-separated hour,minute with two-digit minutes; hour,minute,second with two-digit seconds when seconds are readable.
8,00
